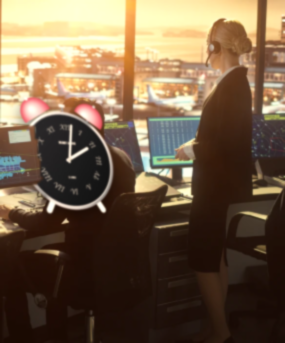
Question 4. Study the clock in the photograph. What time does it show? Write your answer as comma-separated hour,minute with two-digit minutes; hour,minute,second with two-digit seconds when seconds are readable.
2,02
